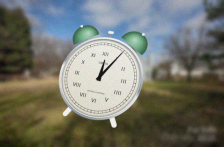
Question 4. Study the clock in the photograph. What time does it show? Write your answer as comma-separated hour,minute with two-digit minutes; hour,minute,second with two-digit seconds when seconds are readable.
12,05
